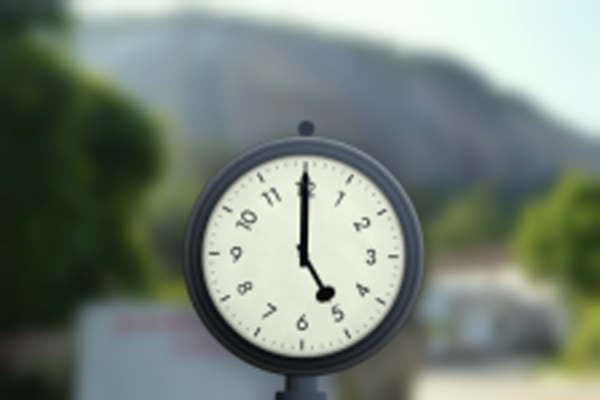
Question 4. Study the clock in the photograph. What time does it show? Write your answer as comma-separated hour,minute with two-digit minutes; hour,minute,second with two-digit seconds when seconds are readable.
5,00
